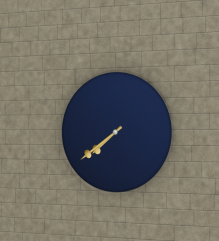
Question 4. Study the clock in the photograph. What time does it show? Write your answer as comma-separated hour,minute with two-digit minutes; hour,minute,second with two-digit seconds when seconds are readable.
7,39
